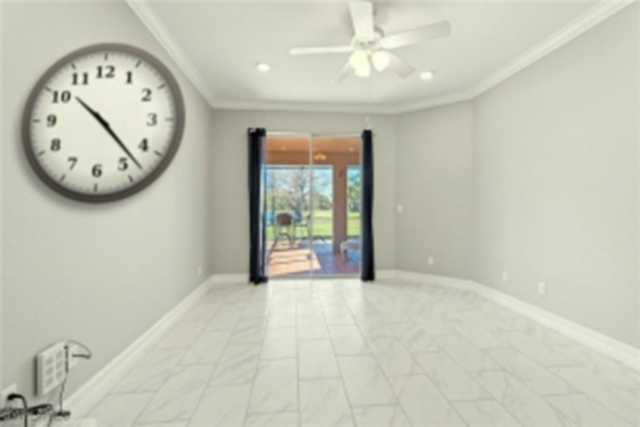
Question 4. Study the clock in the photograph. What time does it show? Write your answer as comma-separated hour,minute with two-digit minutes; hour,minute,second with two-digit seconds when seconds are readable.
10,23
